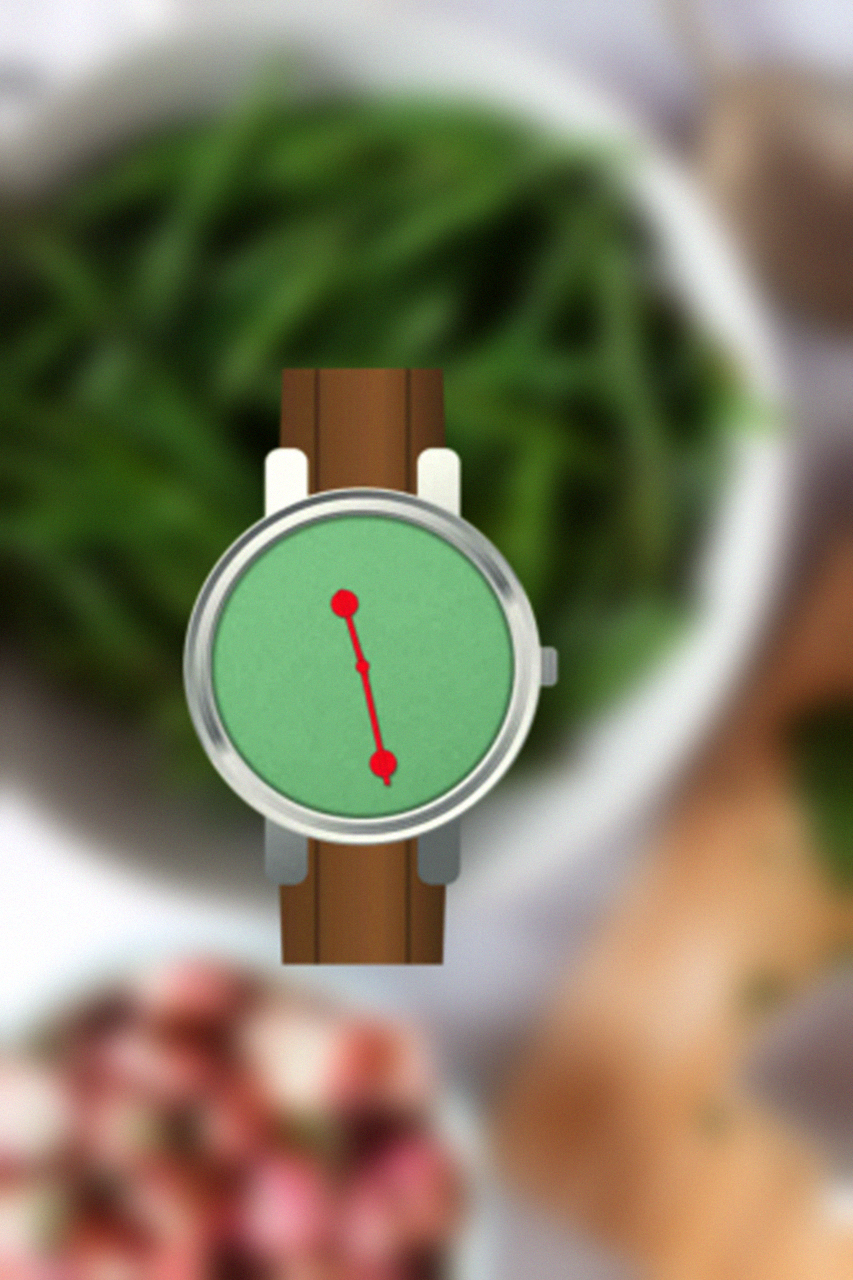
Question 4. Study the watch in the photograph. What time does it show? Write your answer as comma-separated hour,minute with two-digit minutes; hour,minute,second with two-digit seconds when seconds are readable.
11,28
